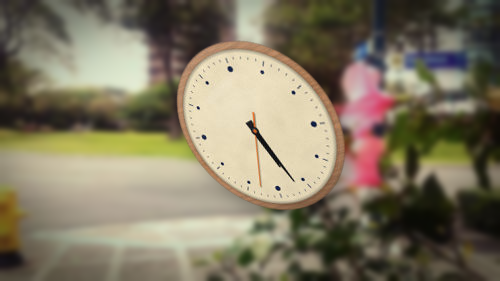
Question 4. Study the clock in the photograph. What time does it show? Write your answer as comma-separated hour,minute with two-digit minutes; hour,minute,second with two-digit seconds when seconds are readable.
5,26,33
